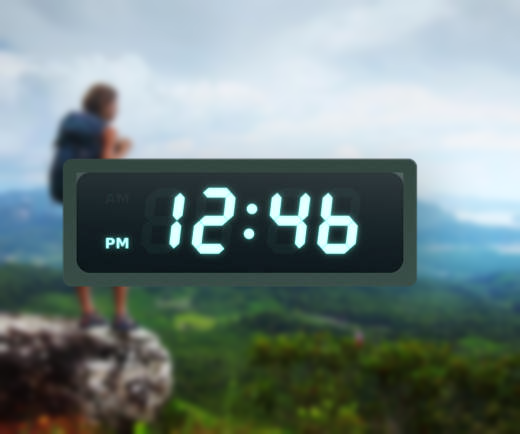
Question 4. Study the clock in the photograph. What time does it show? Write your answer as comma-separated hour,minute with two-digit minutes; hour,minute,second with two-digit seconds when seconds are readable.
12,46
